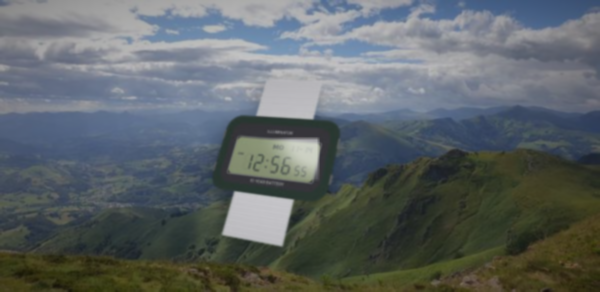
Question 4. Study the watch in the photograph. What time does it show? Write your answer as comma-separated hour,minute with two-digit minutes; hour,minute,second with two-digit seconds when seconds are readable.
12,56
